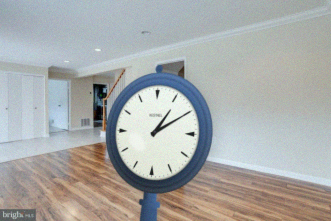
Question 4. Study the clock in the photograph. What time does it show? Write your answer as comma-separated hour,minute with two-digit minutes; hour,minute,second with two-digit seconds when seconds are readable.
1,10
